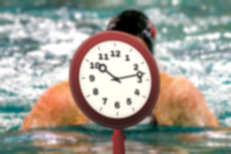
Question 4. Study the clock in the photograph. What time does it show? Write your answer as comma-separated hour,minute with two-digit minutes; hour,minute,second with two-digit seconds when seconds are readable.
10,13
